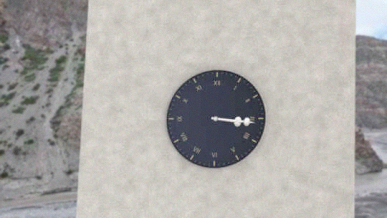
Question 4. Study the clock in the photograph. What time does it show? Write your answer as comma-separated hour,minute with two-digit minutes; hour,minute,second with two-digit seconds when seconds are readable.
3,16
